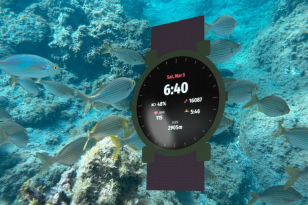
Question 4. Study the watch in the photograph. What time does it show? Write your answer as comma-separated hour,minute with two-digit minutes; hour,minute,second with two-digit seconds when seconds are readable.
6,40
